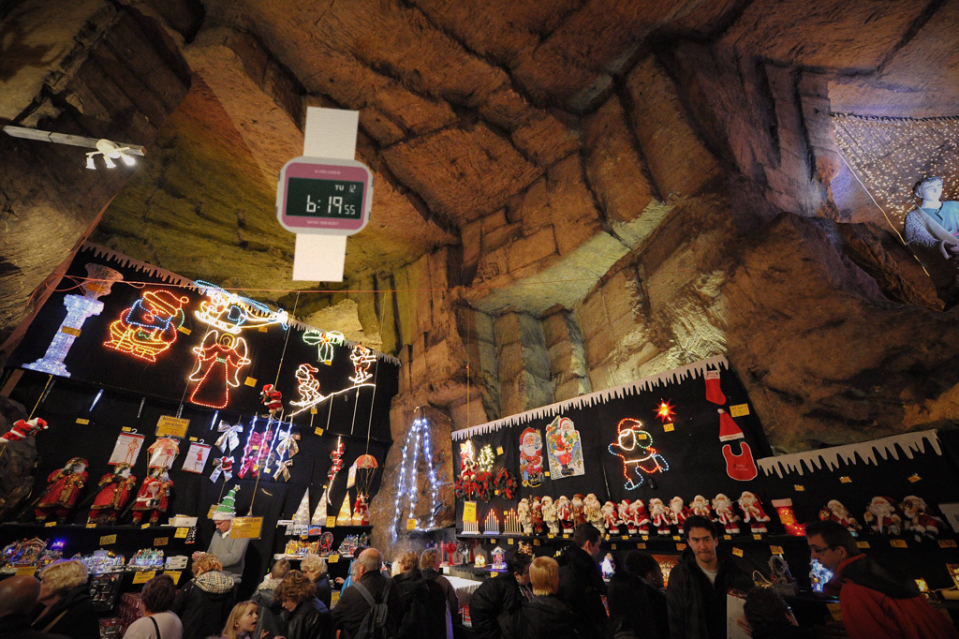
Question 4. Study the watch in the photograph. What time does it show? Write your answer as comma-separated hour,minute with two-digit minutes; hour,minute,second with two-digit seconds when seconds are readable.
6,19
